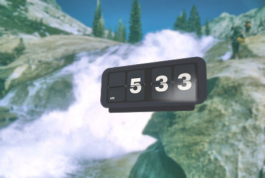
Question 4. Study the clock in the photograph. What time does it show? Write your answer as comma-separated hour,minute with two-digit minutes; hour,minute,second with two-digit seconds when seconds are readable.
5,33
